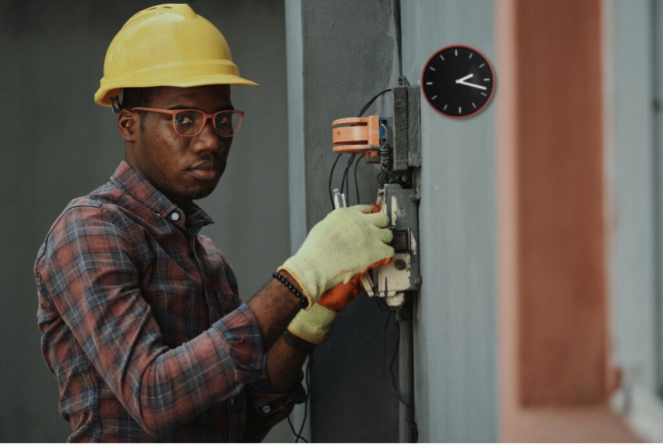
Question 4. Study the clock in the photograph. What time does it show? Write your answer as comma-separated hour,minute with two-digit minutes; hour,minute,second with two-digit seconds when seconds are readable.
2,18
